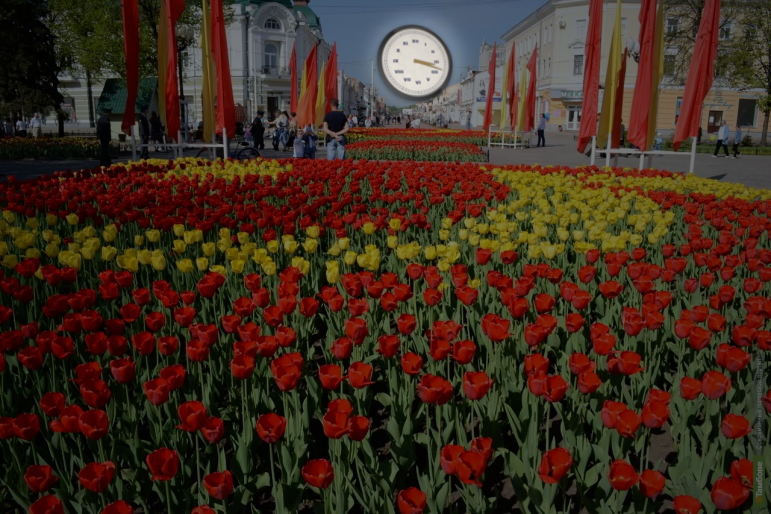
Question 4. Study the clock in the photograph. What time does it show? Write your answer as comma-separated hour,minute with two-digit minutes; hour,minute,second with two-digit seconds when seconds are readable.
3,18
